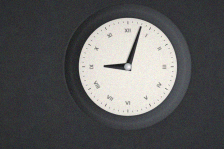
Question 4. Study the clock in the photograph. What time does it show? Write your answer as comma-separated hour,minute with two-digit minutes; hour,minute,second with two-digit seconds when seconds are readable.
9,03
